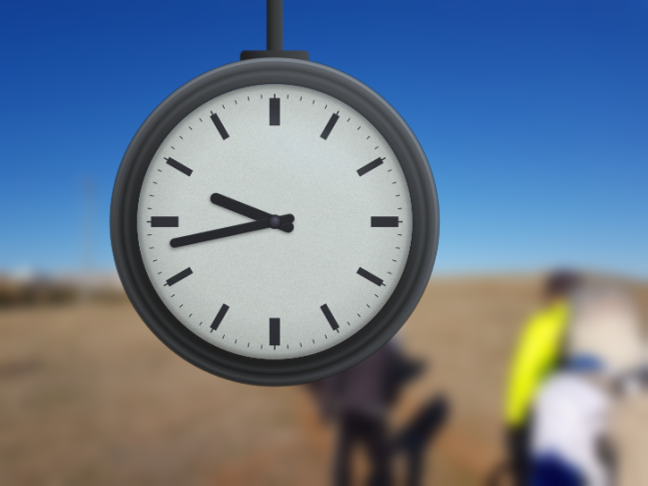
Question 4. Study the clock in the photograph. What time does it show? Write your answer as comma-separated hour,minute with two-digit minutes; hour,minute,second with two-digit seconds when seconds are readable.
9,43
